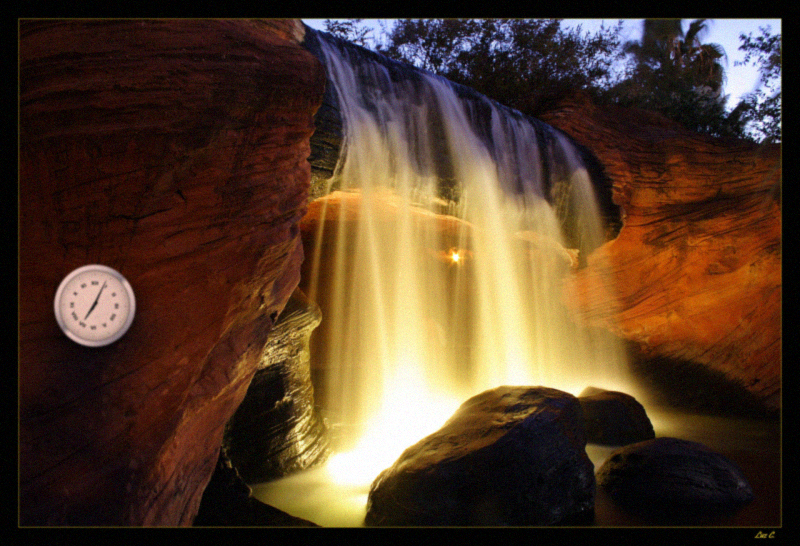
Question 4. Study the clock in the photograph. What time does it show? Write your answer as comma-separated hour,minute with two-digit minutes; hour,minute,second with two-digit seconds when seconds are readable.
7,04
